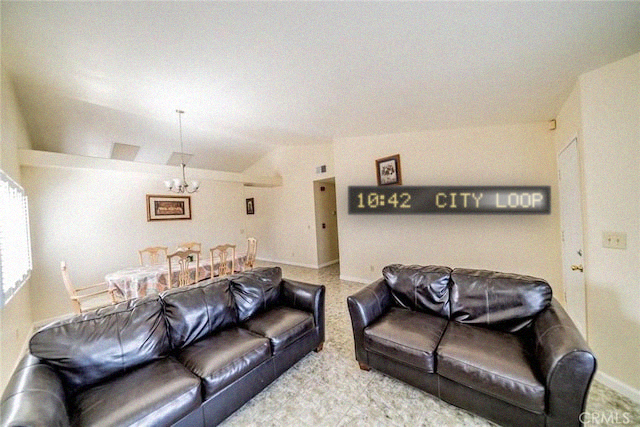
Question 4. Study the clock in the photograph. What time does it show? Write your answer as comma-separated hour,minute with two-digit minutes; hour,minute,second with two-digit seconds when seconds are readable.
10,42
